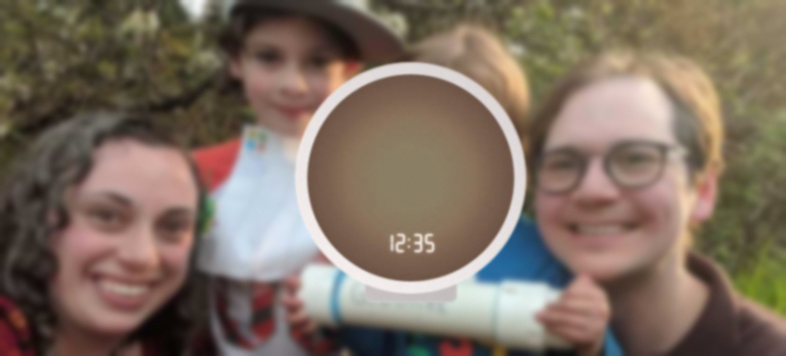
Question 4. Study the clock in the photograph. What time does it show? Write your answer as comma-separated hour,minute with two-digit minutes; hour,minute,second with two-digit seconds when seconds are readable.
12,35
